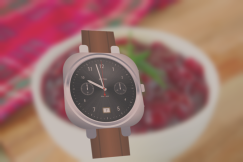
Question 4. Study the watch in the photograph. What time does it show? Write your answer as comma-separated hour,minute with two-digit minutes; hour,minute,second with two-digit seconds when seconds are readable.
9,58
